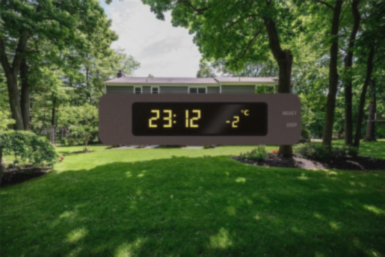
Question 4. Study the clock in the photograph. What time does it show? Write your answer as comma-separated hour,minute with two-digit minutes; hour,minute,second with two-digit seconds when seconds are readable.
23,12
